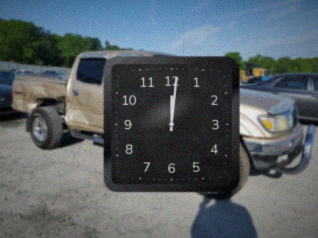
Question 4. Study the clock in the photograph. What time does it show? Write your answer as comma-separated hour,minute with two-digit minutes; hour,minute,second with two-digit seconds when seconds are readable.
12,01
